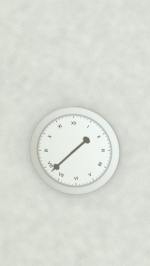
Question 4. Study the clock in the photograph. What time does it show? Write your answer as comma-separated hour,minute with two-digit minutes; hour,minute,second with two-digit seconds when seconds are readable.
1,38
